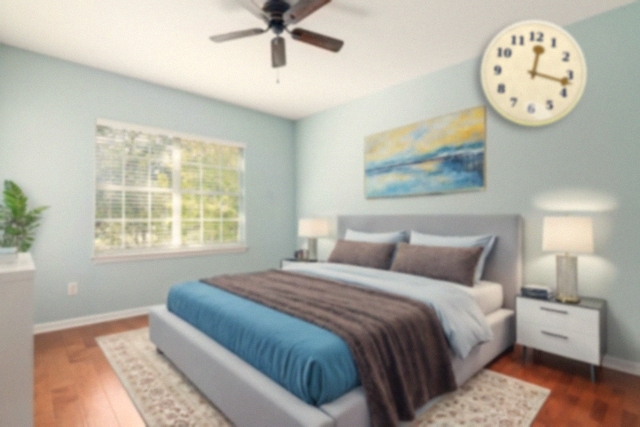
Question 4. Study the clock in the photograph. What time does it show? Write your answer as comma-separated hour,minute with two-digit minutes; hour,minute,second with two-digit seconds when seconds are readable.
12,17
